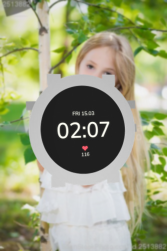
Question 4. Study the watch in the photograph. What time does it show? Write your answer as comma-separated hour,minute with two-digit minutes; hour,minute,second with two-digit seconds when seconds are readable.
2,07
